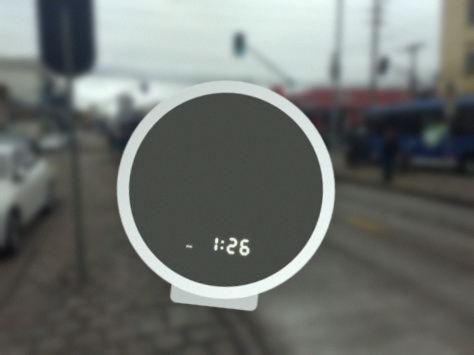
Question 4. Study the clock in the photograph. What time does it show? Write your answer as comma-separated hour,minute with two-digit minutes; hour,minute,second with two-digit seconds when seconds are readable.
1,26
